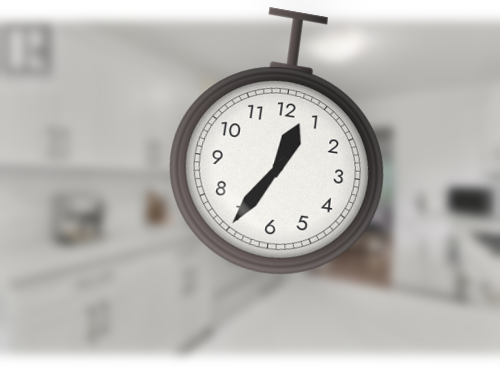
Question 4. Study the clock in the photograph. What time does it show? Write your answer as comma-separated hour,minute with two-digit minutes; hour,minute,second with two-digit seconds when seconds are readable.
12,35
